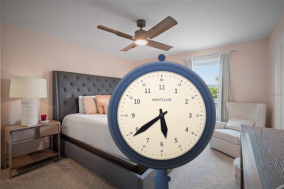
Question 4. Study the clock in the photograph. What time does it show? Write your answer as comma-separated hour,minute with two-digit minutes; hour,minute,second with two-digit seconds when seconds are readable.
5,39
